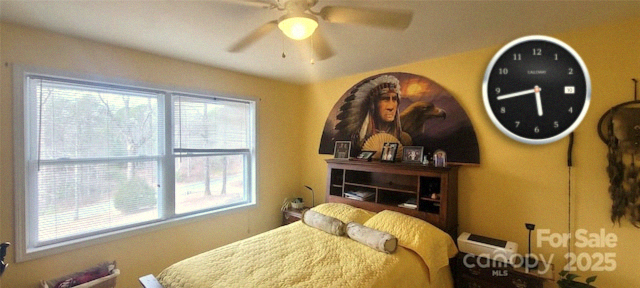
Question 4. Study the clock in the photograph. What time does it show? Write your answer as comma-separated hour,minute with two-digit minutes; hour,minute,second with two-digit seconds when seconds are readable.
5,43
